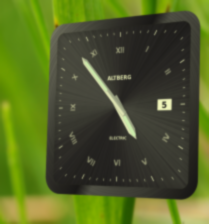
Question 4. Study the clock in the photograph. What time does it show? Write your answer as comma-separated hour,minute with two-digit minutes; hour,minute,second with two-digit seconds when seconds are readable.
4,53
